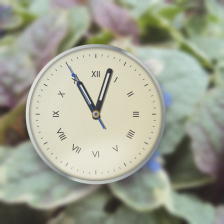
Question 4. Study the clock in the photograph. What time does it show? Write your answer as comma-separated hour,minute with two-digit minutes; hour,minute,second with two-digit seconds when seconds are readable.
11,02,55
